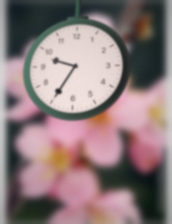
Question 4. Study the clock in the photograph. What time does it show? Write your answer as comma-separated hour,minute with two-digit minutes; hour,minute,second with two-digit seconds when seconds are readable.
9,35
